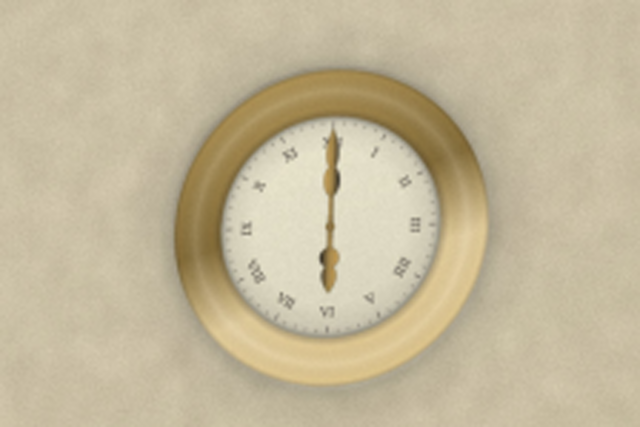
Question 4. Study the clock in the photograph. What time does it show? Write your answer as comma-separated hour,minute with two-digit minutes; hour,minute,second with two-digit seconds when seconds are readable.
6,00
